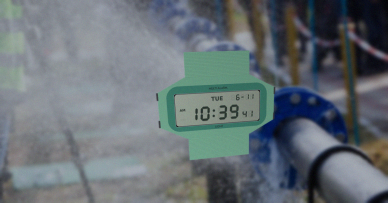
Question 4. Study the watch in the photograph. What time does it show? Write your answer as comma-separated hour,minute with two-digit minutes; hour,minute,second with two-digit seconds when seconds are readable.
10,39,41
